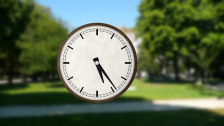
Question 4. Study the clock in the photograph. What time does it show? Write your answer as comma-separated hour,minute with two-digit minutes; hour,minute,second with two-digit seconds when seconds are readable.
5,24
